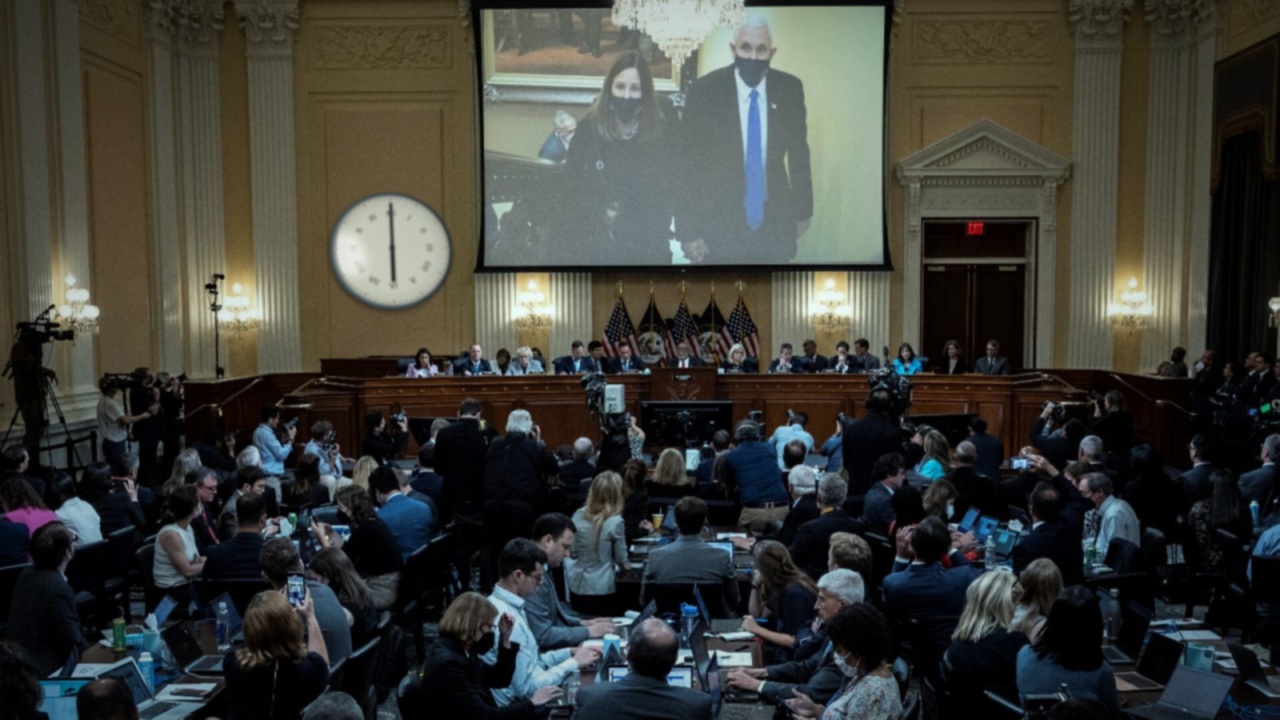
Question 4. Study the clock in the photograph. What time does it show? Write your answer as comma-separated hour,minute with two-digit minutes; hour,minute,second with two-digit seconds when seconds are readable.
6,00
